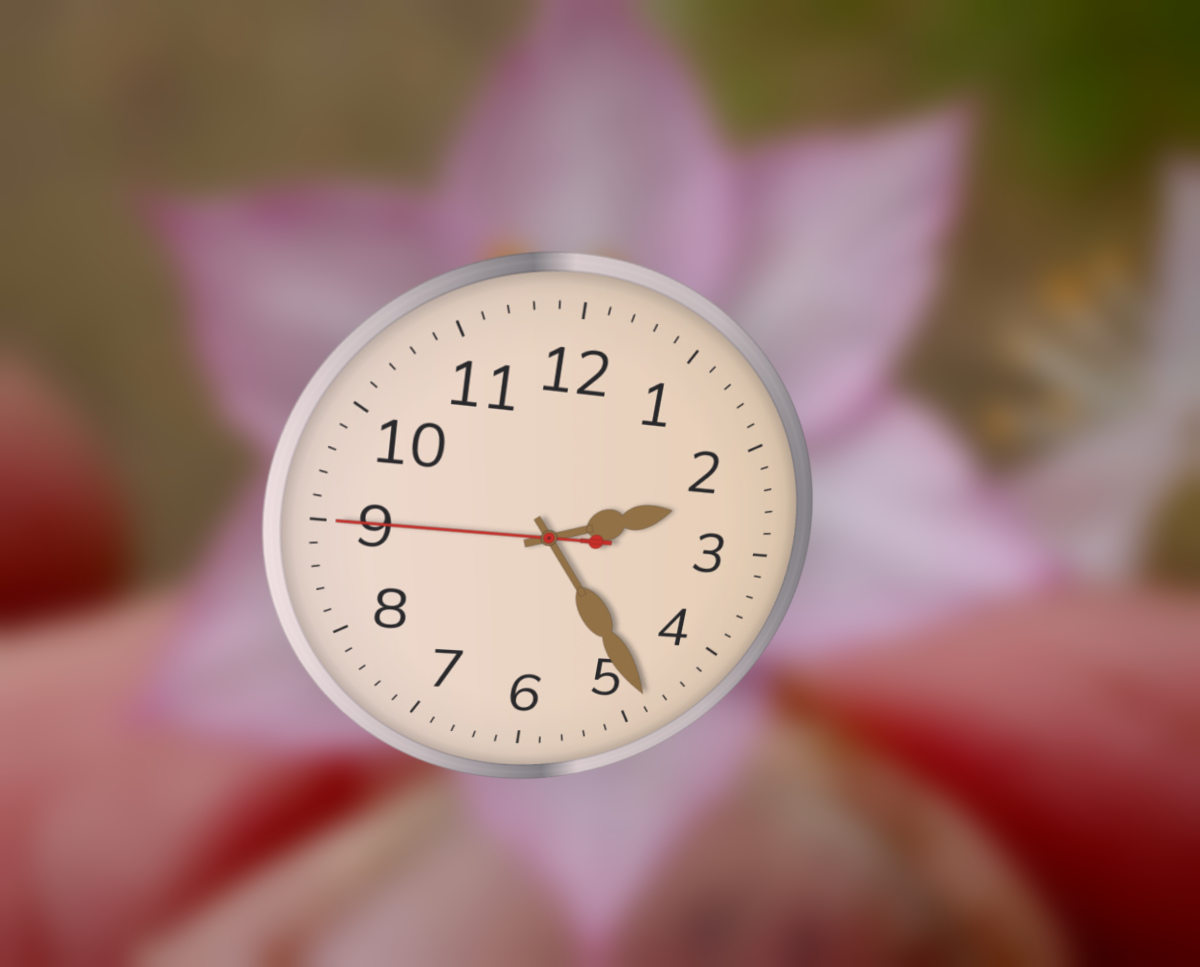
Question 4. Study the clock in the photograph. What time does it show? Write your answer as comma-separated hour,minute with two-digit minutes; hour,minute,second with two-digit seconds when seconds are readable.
2,23,45
